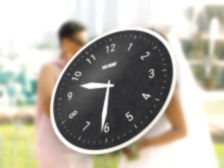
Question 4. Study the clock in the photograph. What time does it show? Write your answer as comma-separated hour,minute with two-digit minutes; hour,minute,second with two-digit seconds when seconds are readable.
9,31
